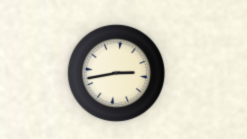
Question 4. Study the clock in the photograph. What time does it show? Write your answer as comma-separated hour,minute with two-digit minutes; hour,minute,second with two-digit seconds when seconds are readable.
2,42
